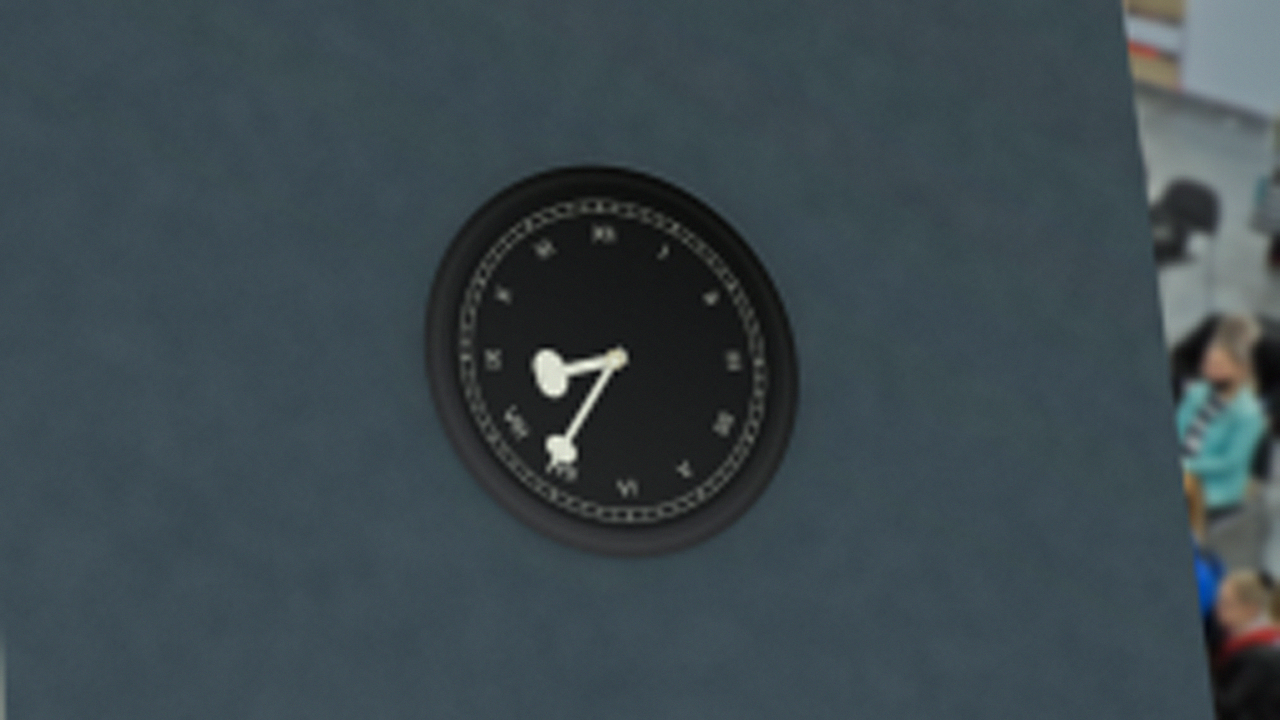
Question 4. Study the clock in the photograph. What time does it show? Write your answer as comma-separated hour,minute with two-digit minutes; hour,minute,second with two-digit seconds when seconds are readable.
8,36
